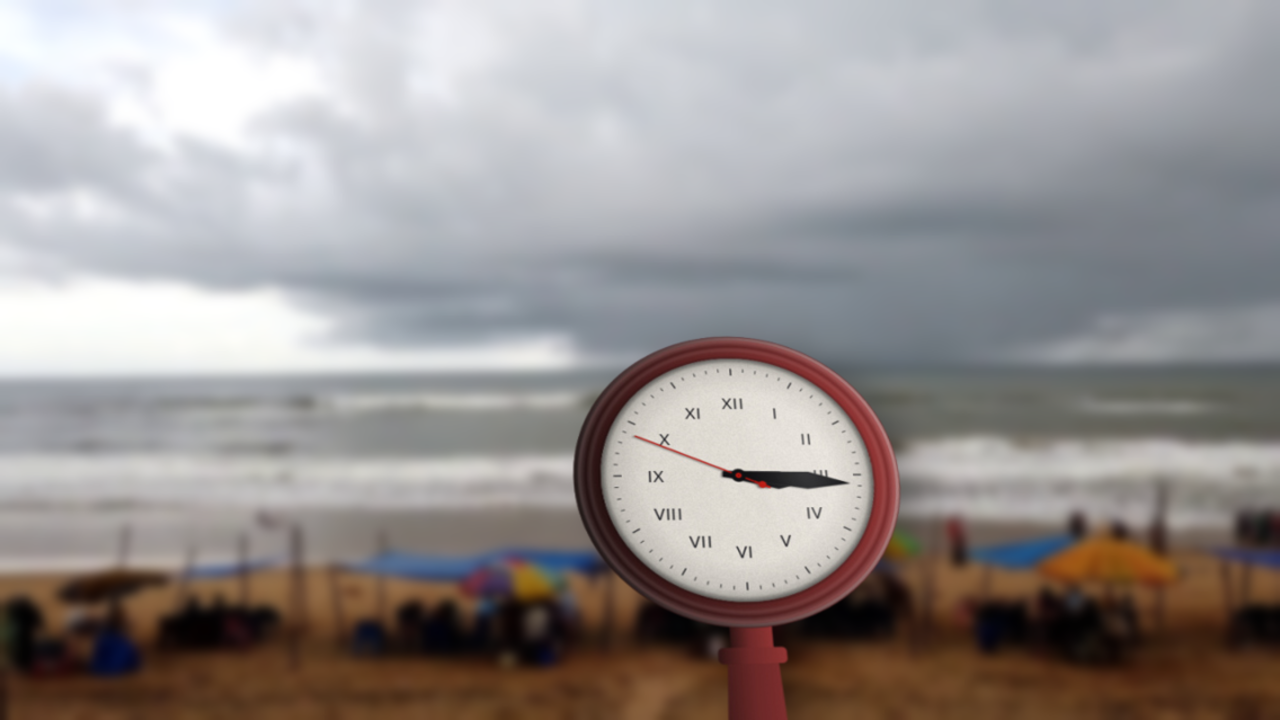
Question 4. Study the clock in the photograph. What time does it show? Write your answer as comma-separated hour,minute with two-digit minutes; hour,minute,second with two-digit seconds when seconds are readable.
3,15,49
